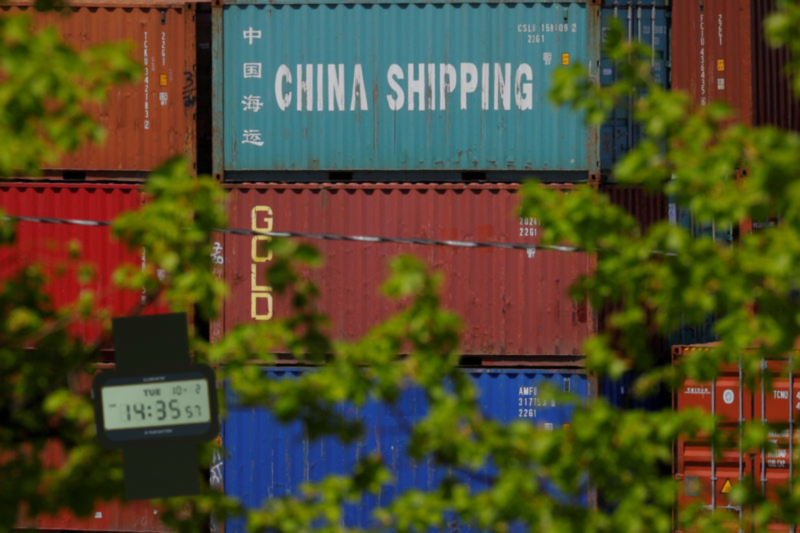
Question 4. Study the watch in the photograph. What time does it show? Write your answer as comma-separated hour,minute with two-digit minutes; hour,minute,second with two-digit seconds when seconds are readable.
14,35,57
